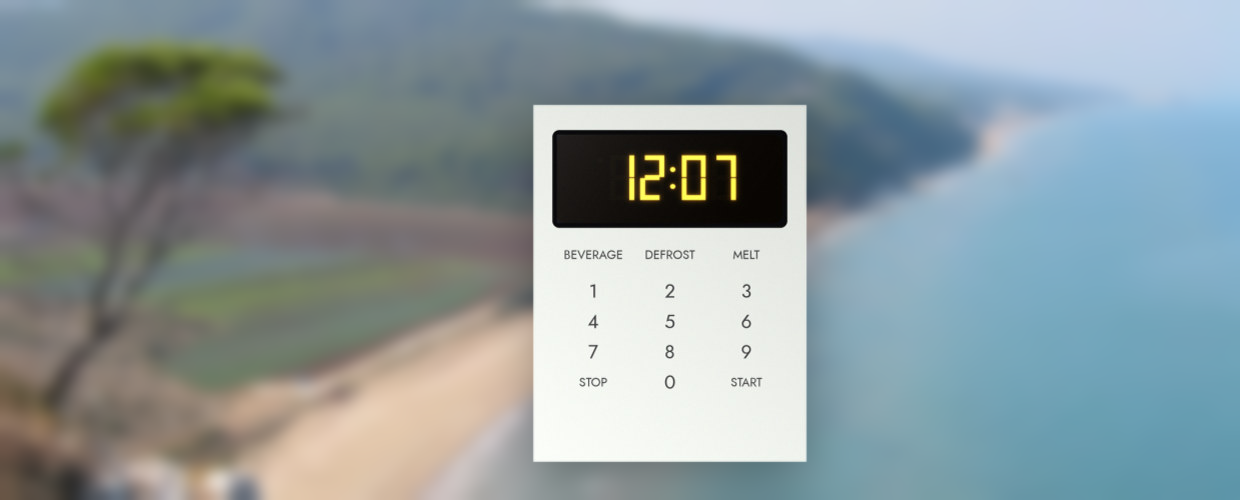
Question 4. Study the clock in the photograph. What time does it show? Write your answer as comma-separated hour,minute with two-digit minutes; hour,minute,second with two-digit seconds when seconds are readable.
12,07
